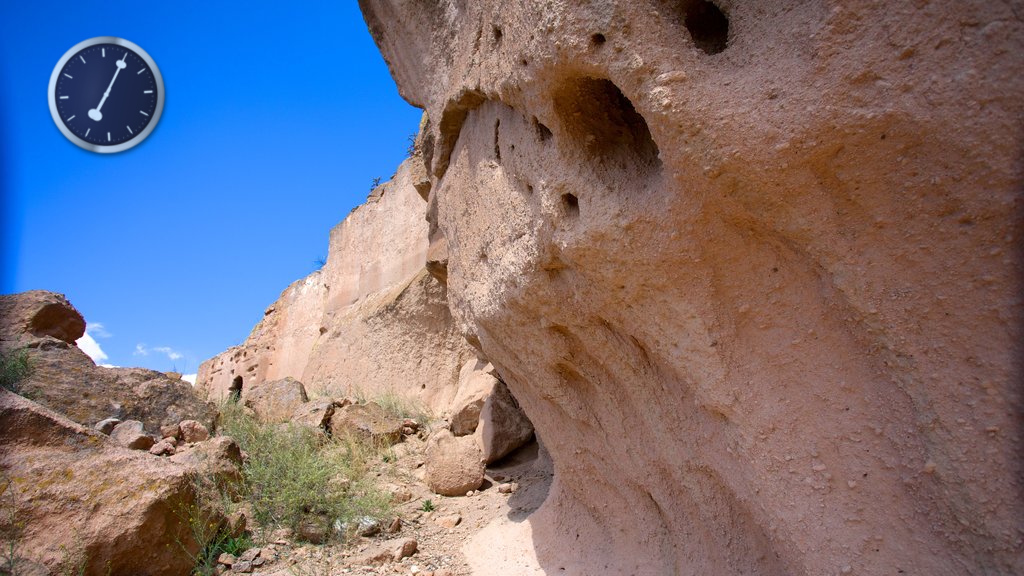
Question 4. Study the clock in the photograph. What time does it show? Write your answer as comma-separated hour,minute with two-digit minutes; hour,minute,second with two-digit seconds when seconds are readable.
7,05
